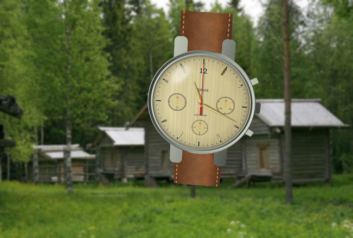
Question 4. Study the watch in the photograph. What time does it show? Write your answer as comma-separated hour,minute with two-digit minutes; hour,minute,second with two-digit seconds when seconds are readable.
11,19
